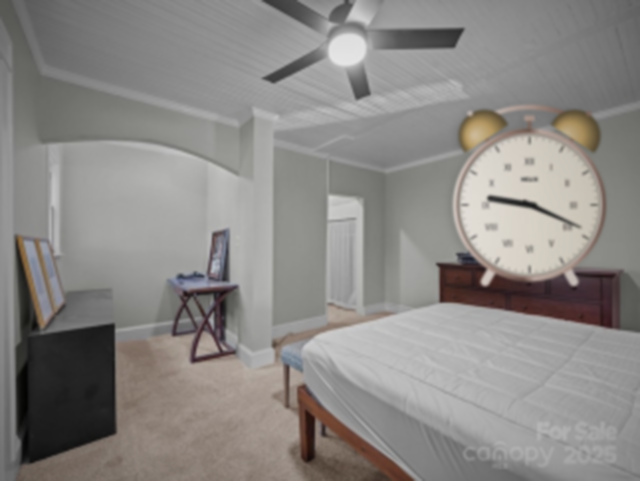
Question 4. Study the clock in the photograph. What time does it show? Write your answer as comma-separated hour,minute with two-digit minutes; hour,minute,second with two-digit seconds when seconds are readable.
9,19
